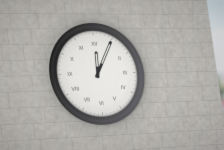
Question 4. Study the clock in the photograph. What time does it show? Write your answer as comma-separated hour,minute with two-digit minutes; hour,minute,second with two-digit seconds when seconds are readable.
12,05
